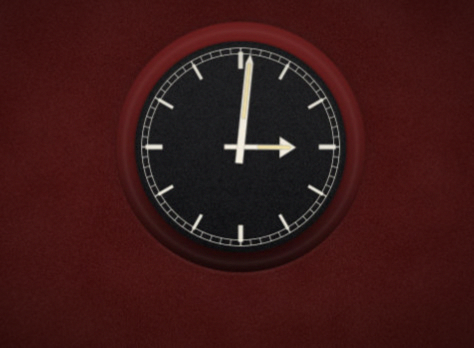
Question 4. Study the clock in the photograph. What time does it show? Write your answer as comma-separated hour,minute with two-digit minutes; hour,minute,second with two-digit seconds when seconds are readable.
3,01
